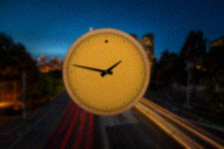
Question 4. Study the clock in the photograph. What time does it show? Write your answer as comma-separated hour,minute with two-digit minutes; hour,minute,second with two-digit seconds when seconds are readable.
1,47
